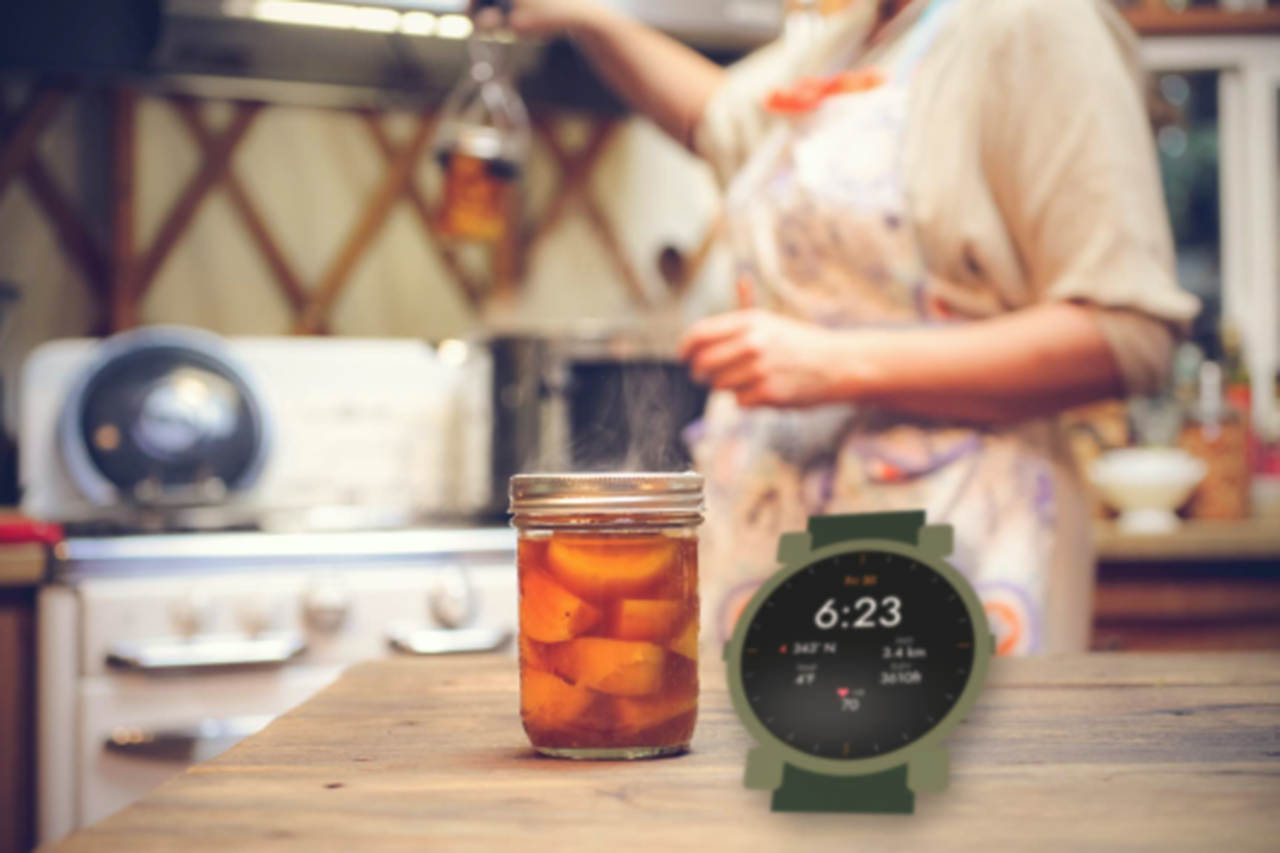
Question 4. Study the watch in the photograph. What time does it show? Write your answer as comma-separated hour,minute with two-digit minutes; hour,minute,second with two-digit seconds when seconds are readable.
6,23
